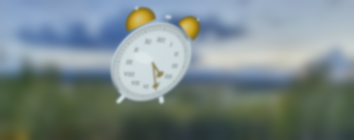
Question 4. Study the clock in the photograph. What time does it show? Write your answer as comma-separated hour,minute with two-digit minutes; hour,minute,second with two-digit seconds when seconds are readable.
4,26
